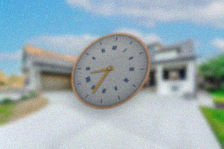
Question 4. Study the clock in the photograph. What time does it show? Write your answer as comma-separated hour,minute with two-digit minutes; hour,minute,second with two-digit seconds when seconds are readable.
8,34
